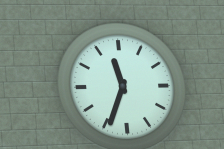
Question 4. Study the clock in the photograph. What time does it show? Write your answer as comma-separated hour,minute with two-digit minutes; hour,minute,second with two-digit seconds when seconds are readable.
11,34
